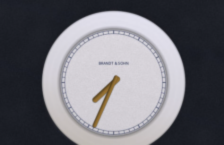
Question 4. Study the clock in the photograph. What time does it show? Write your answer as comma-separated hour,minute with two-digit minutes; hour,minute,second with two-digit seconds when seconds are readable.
7,34
